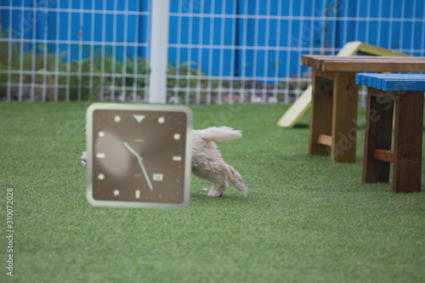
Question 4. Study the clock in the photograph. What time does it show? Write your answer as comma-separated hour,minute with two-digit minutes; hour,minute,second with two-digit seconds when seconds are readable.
10,26
